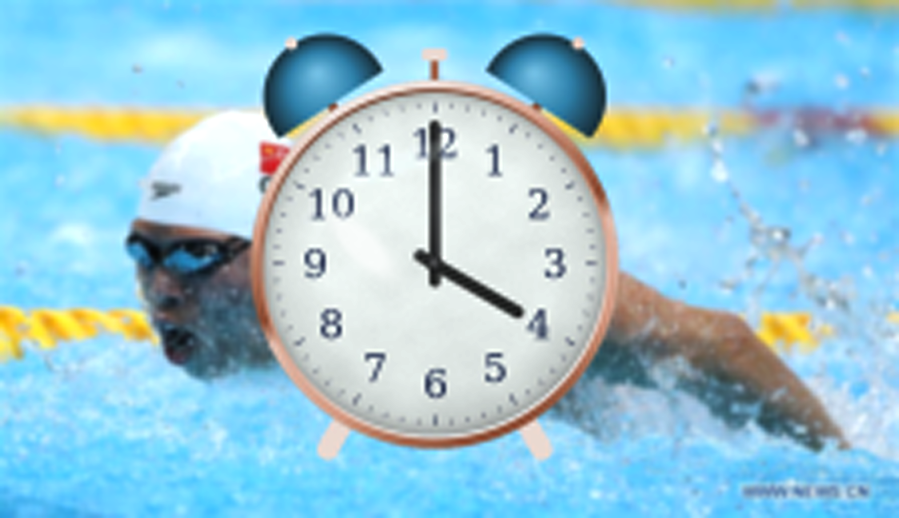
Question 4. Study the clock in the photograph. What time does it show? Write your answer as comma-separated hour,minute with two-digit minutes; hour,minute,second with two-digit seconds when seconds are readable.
4,00
